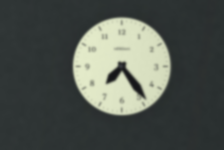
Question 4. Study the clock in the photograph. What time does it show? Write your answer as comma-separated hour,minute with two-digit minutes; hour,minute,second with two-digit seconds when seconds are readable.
7,24
